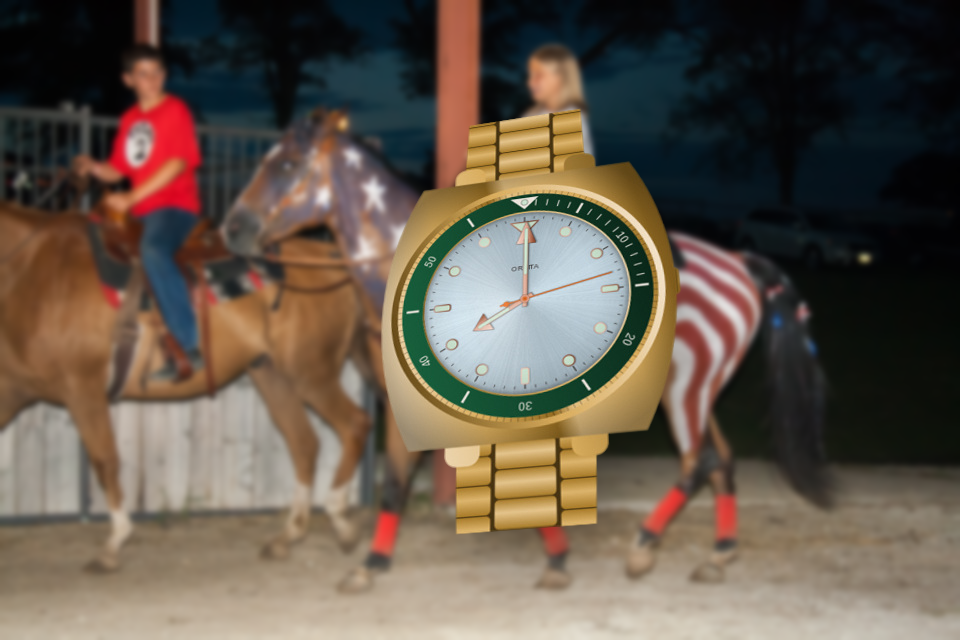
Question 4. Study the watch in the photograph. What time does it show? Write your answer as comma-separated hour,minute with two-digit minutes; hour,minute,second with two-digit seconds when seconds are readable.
8,00,13
